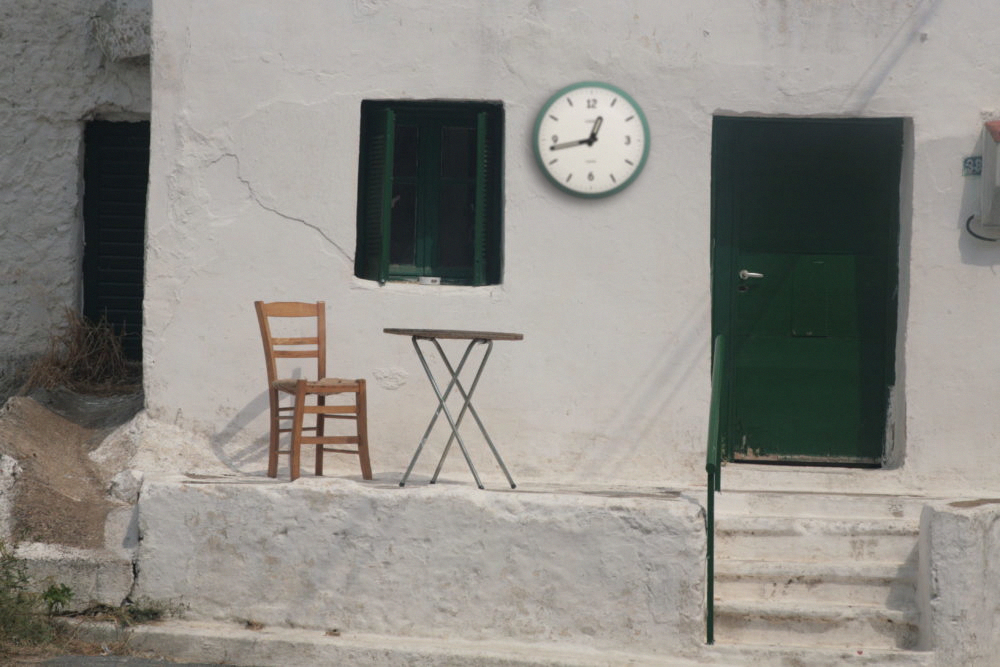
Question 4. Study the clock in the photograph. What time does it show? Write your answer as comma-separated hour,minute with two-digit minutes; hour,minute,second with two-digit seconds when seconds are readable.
12,43
